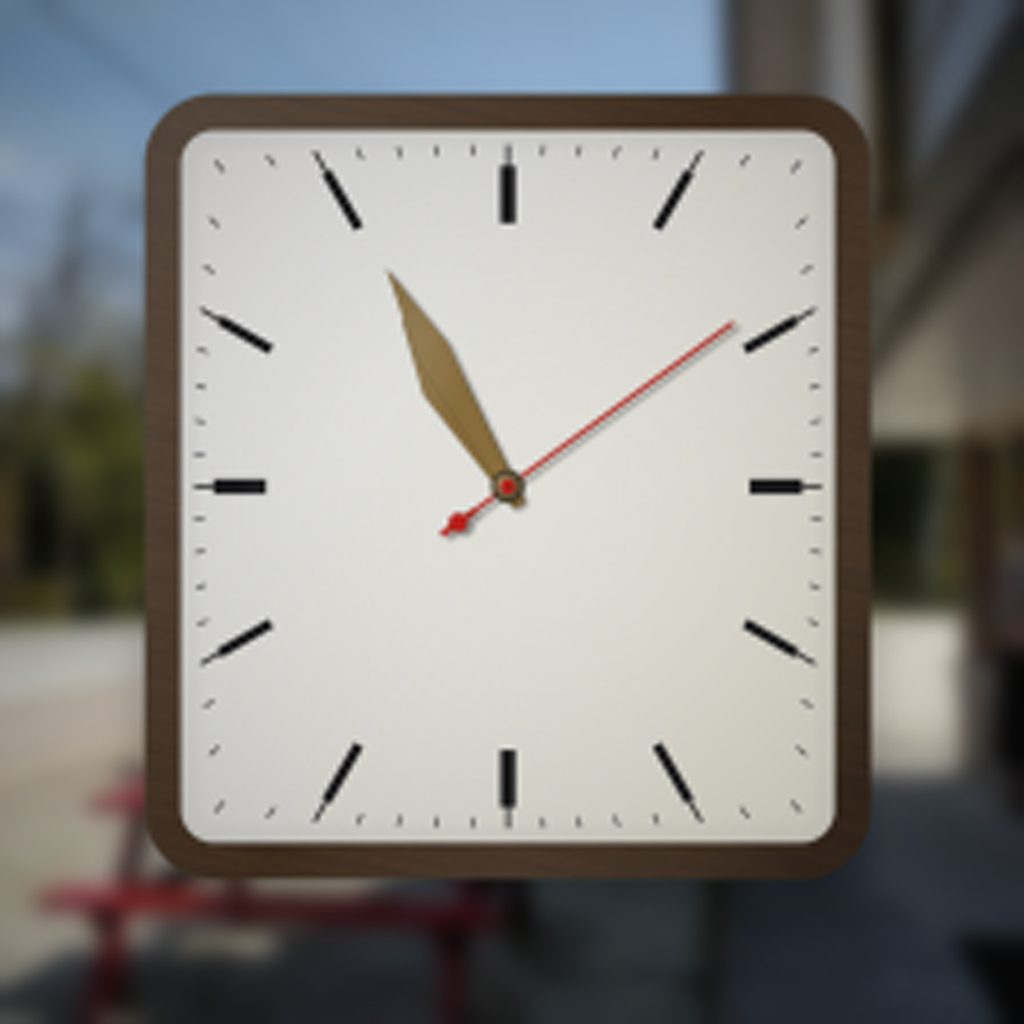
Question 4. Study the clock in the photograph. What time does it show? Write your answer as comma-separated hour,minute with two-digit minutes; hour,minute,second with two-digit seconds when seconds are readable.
10,55,09
